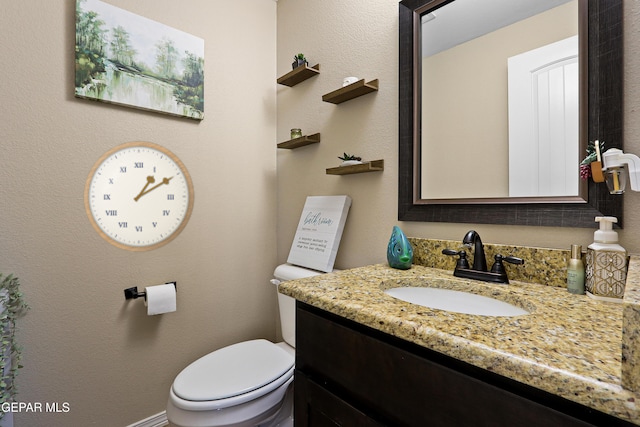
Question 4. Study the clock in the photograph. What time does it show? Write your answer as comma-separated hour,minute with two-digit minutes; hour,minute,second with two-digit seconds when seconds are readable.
1,10
